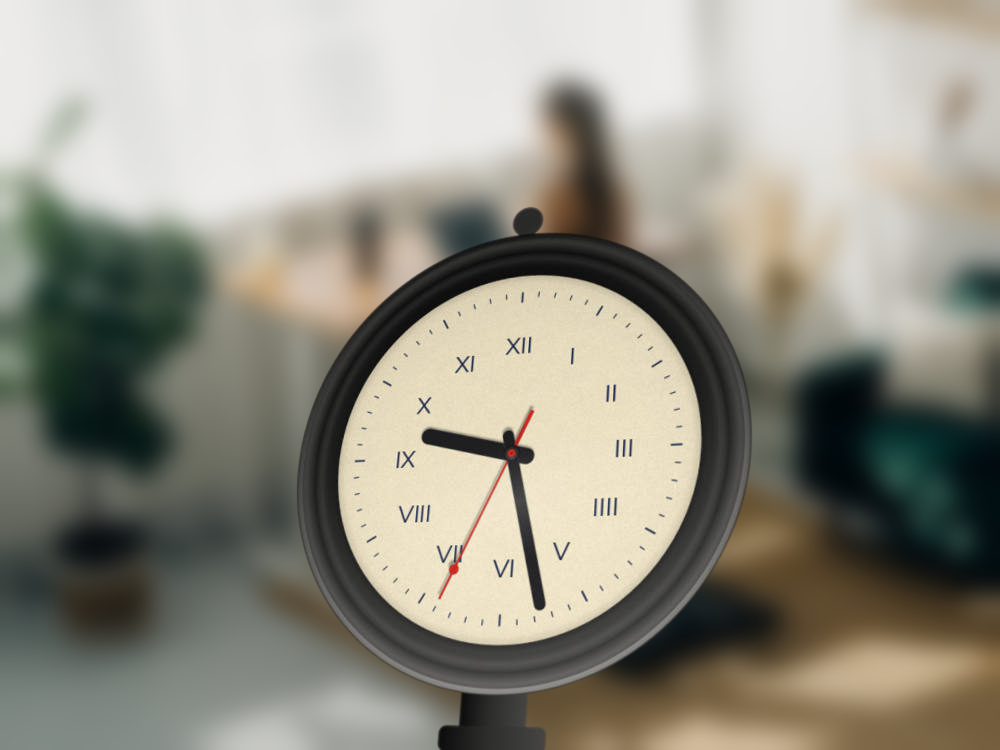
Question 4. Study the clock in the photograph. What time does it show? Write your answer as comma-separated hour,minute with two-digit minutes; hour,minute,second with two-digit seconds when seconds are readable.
9,27,34
